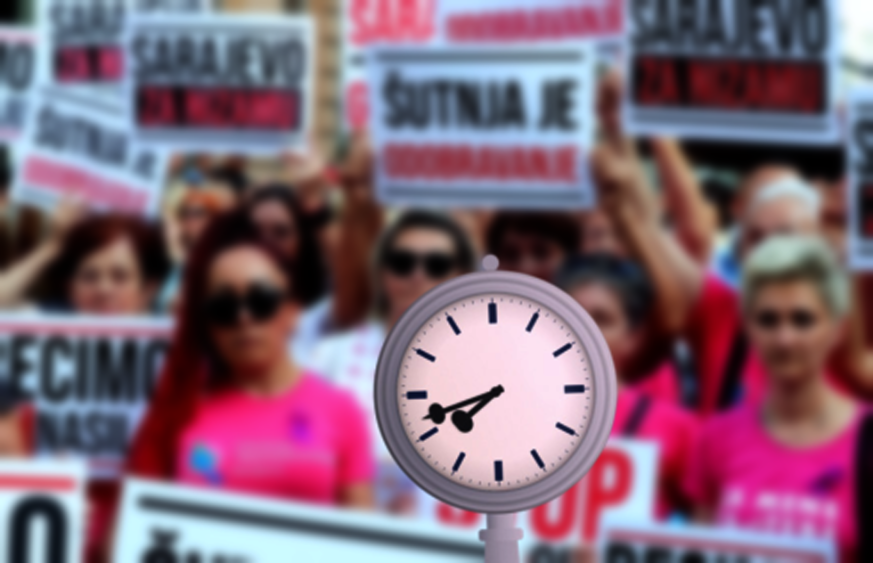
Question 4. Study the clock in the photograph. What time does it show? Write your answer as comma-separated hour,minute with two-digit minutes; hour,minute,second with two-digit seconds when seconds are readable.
7,42
